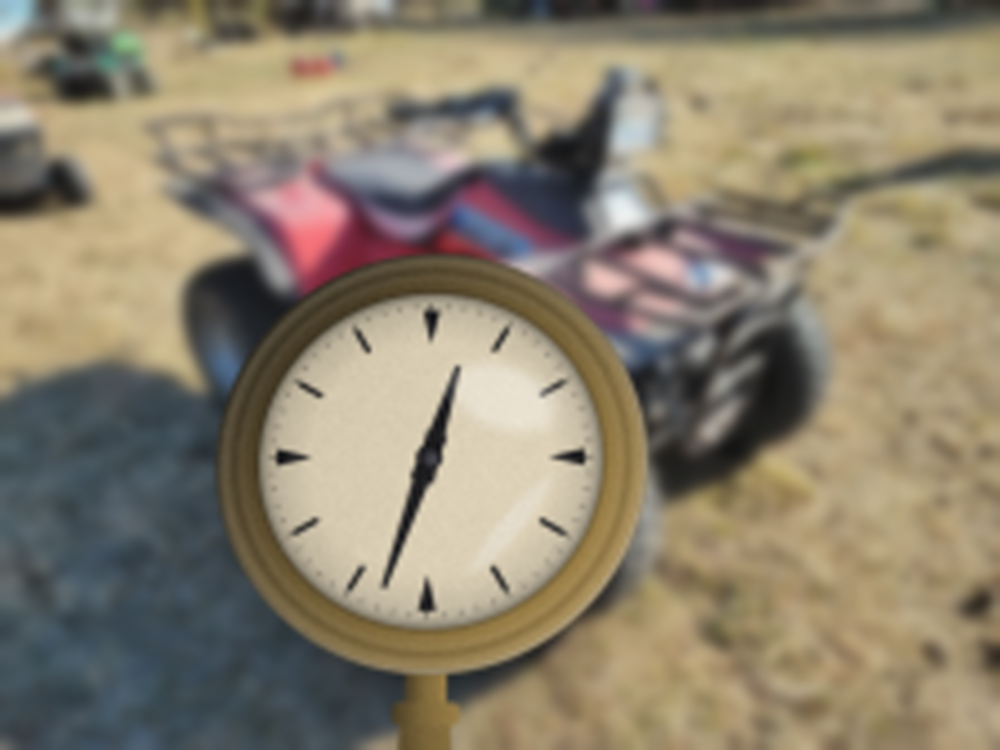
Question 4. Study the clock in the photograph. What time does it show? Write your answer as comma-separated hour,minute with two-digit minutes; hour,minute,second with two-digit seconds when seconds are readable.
12,33
